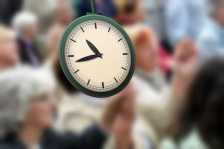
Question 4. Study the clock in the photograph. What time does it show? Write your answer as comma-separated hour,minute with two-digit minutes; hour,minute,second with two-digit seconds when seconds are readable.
10,43
